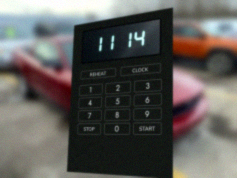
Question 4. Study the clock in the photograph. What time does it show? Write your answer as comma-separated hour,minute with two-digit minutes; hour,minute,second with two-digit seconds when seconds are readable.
11,14
